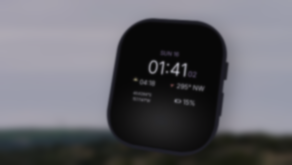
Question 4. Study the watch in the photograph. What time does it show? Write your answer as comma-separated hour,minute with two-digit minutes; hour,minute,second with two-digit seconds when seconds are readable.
1,41
